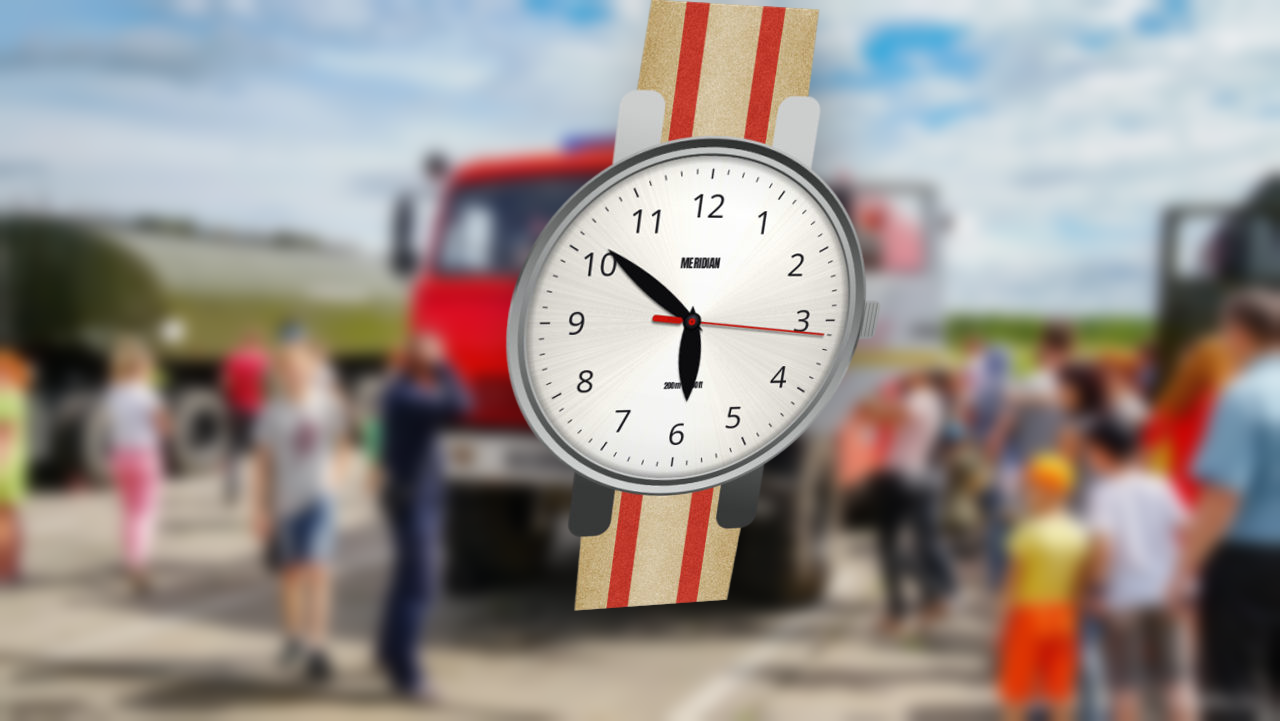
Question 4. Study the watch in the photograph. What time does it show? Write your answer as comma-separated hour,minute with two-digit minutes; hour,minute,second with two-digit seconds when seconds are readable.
5,51,16
